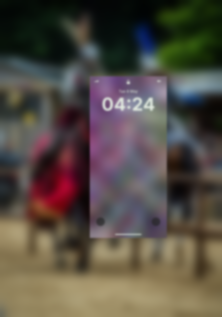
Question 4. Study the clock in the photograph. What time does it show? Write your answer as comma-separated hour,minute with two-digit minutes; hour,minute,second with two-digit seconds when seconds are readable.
4,24
